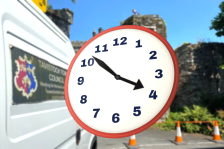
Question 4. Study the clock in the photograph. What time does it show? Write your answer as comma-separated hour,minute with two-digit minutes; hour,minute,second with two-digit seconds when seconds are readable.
3,52
